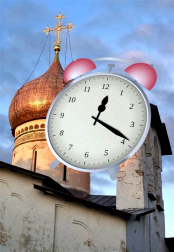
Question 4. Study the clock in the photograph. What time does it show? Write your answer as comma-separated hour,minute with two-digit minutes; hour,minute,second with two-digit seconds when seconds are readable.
12,19
